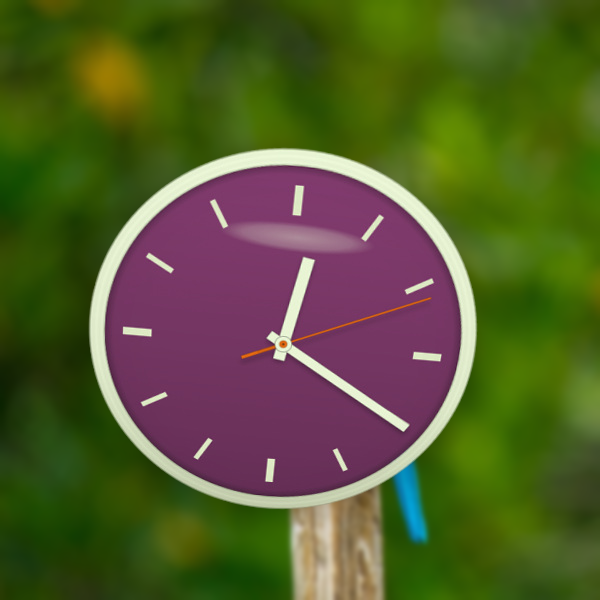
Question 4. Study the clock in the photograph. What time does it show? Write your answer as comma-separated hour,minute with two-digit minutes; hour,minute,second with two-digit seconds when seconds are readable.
12,20,11
